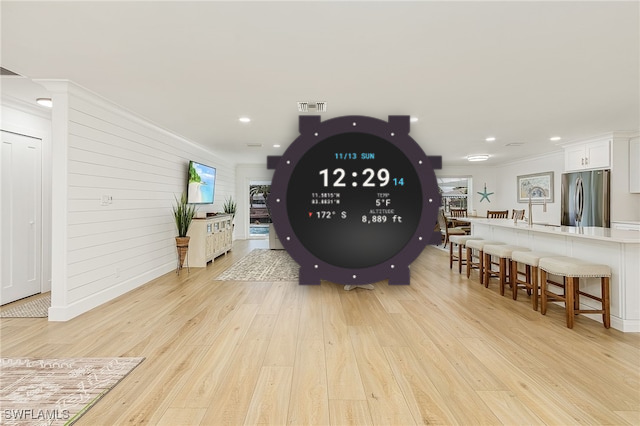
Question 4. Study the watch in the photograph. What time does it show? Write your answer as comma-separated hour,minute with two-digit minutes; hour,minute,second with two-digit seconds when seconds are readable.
12,29,14
